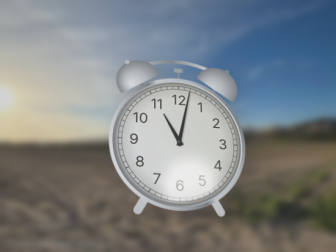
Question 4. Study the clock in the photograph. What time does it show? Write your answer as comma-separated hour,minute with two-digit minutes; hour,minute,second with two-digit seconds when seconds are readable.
11,02
